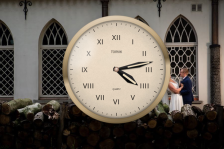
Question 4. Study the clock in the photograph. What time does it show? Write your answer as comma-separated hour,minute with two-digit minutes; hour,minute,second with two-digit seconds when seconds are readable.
4,13
